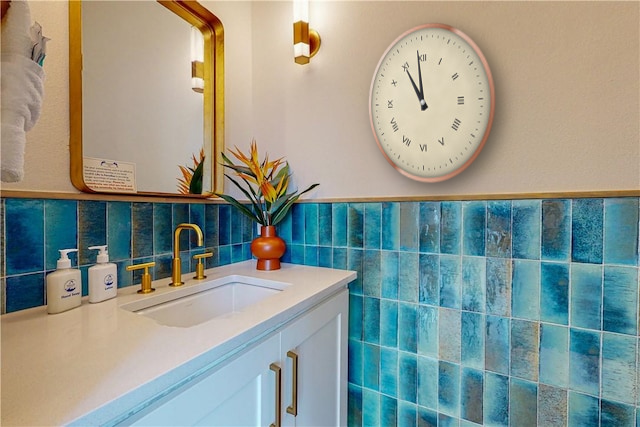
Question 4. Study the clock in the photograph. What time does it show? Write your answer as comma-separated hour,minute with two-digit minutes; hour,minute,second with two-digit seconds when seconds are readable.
10,59
